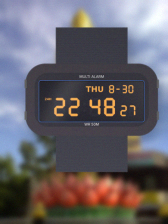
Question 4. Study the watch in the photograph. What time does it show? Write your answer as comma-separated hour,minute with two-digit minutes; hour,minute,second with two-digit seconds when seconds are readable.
22,48,27
